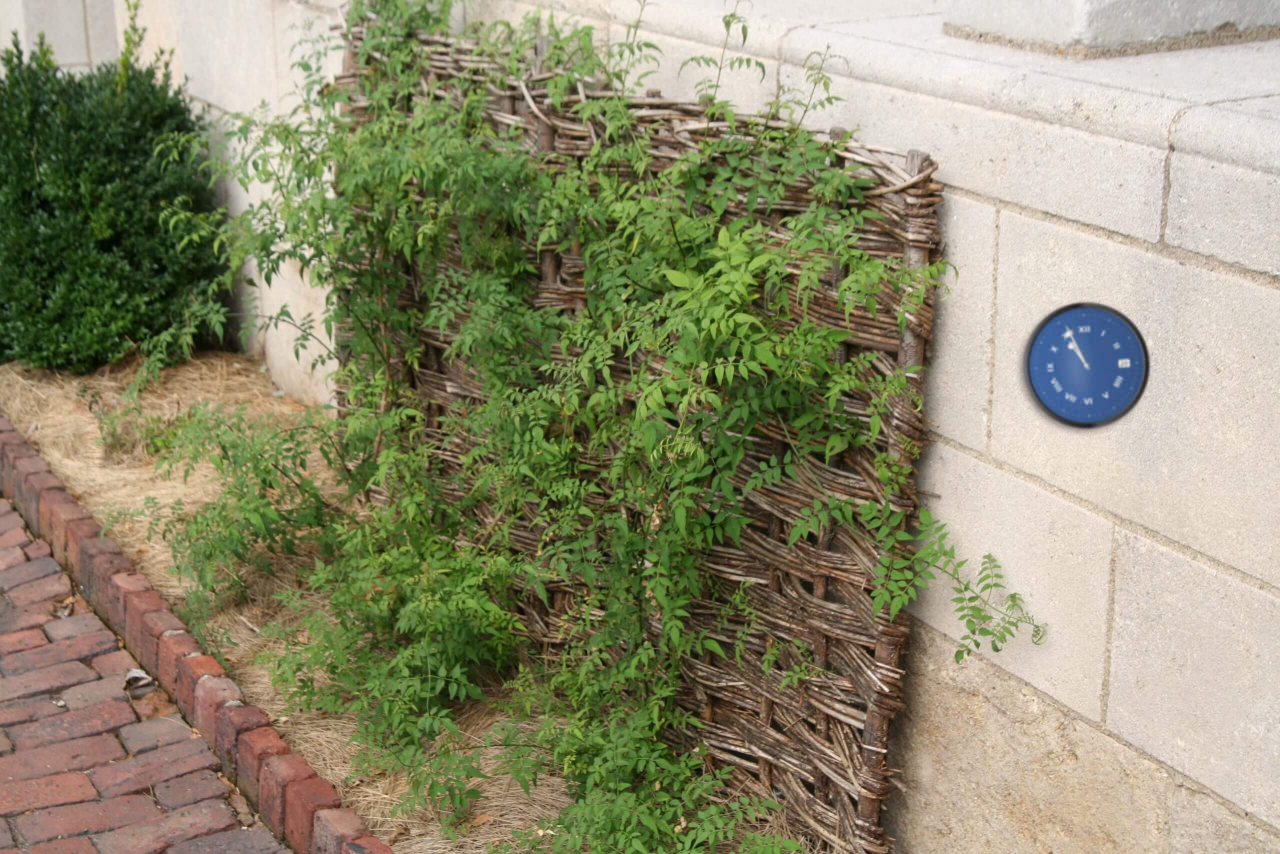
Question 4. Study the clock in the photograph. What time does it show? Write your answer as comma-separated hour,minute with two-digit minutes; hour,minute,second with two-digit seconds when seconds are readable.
10,56
